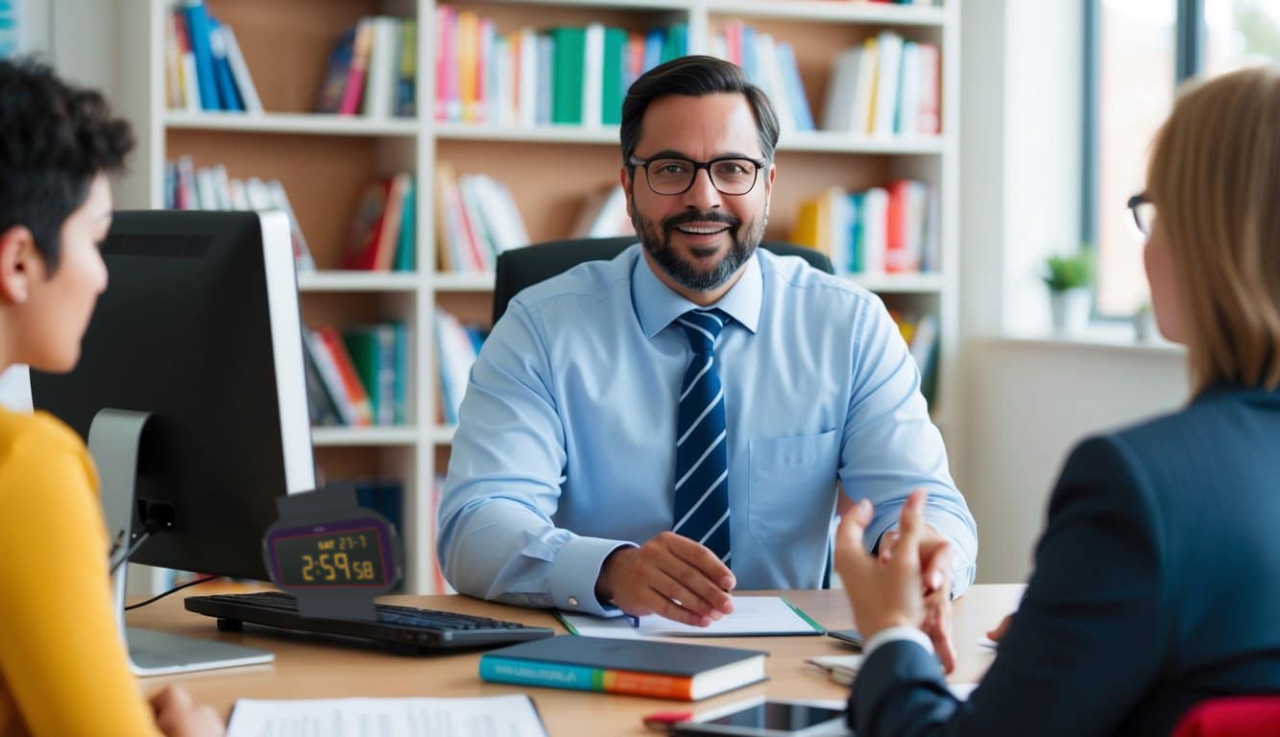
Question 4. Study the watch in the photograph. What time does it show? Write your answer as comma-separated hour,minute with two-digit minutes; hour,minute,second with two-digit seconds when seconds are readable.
2,59,58
